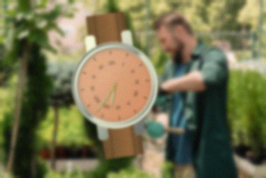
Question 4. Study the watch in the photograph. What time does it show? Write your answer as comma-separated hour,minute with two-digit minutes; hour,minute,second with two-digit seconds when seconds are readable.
6,37
